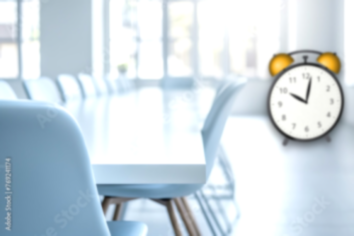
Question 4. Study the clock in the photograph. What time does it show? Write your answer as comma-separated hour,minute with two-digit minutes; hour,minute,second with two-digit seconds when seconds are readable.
10,02
